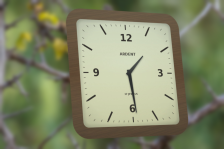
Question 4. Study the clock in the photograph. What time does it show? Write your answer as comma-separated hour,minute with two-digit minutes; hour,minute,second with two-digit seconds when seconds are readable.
1,29
